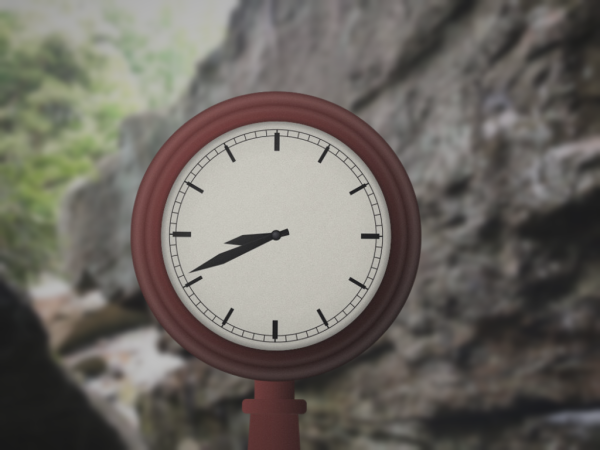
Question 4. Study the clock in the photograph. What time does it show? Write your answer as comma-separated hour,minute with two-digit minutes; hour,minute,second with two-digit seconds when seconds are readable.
8,41
